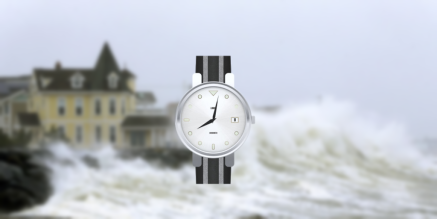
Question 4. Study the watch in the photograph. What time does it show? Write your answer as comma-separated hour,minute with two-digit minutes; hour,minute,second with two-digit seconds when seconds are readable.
8,02
